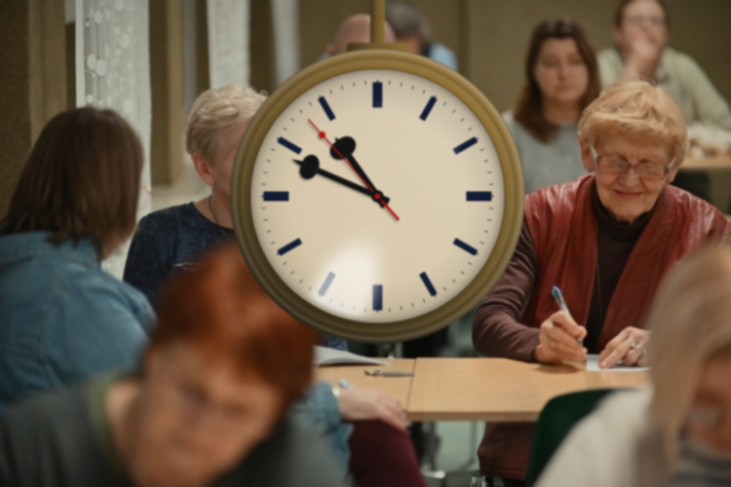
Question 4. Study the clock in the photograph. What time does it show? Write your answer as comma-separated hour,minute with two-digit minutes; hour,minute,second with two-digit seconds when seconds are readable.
10,48,53
